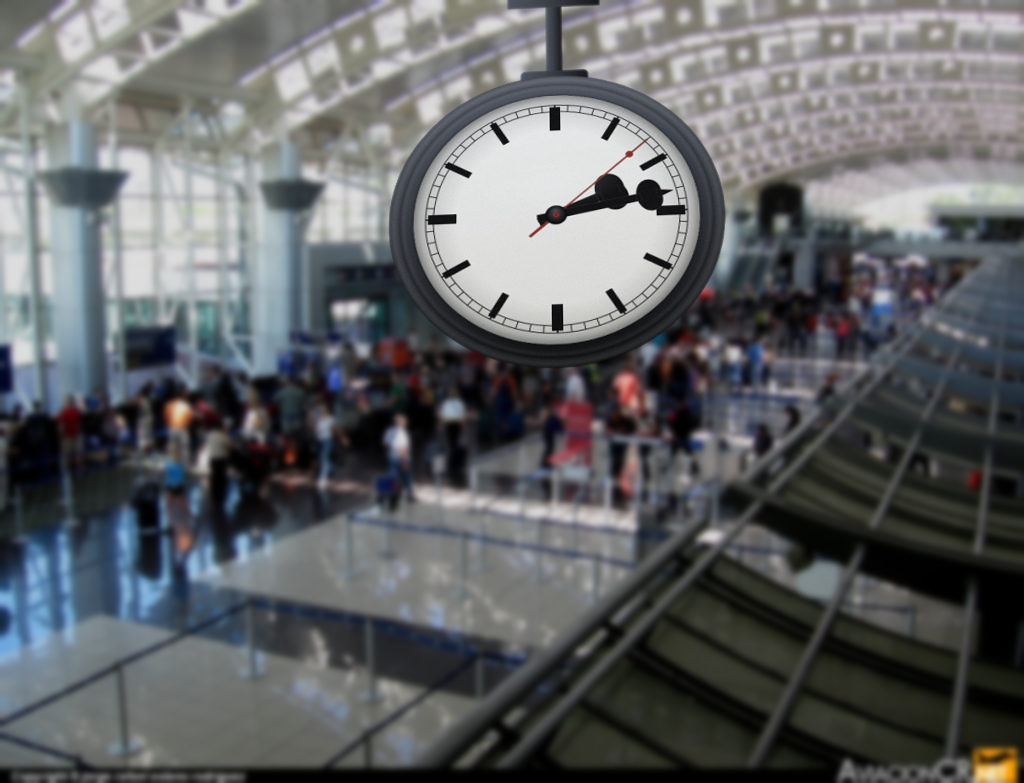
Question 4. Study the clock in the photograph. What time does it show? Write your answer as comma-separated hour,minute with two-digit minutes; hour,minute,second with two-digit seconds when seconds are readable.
2,13,08
